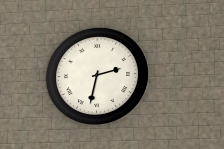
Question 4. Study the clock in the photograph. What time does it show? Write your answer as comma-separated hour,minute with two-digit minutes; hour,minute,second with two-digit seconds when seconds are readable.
2,32
